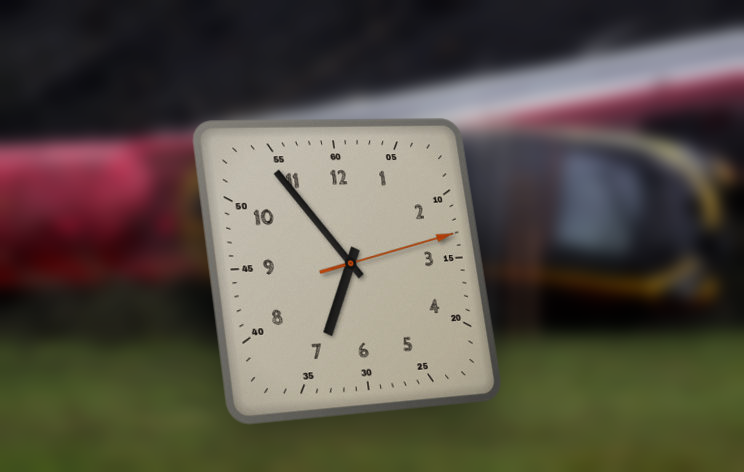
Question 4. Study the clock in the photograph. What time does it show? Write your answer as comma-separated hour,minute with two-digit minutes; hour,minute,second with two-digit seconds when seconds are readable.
6,54,13
